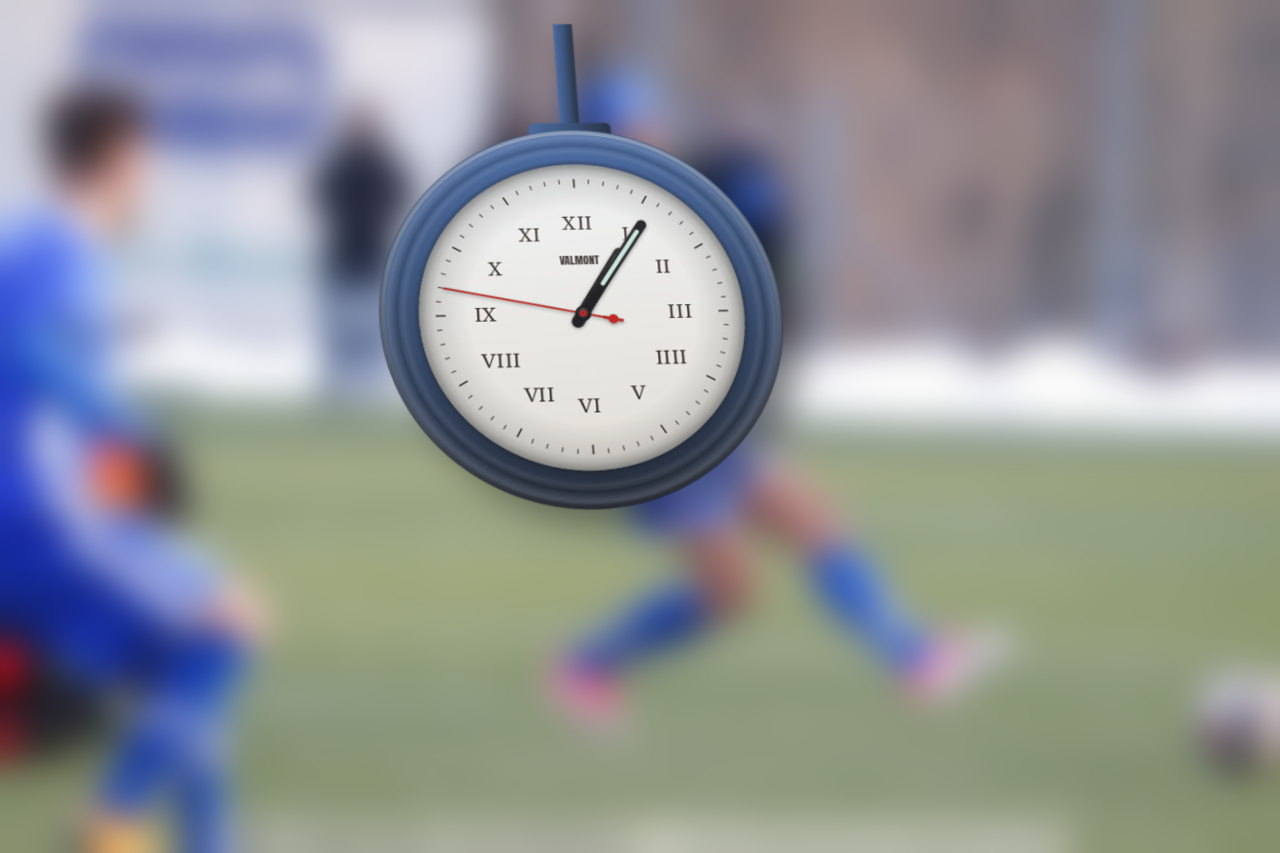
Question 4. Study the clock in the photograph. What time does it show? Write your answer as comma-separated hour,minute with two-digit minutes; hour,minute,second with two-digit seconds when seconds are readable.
1,05,47
